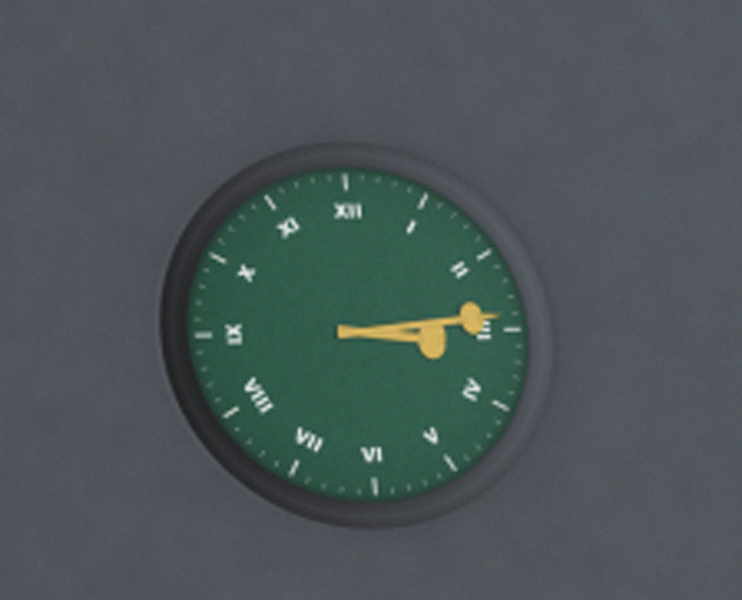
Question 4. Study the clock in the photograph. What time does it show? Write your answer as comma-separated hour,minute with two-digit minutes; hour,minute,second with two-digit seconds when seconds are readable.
3,14
